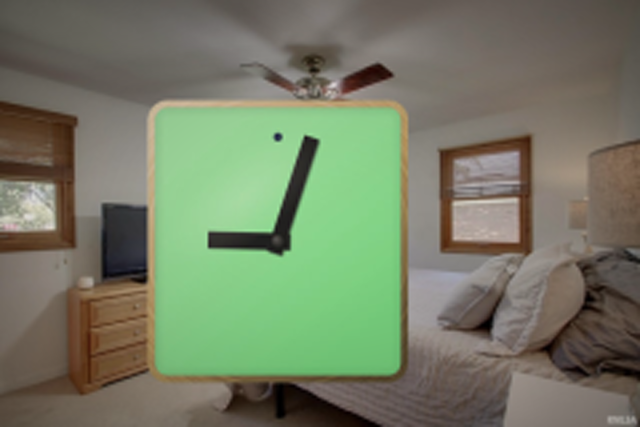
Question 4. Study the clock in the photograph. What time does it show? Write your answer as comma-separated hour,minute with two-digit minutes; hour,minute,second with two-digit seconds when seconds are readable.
9,03
